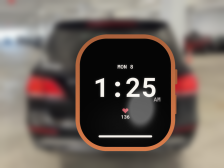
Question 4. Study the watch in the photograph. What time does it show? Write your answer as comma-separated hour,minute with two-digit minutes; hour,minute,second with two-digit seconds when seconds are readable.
1,25
